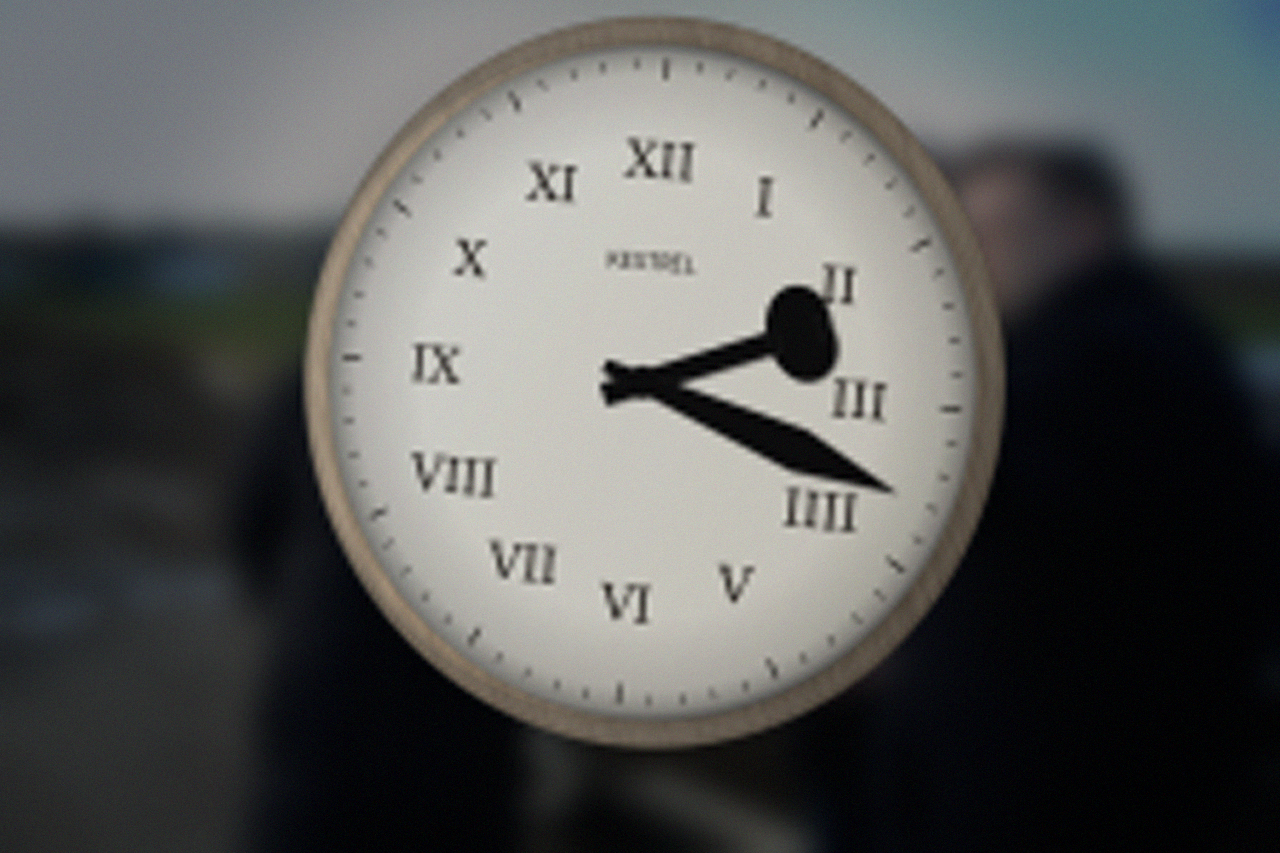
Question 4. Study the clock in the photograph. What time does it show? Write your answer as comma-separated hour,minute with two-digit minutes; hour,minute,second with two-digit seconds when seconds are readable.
2,18
